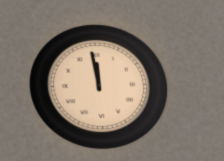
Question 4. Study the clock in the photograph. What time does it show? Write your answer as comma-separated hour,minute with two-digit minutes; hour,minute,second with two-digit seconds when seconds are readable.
11,59
